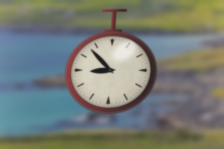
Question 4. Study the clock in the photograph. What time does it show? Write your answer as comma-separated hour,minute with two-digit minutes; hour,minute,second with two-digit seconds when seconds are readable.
8,53
